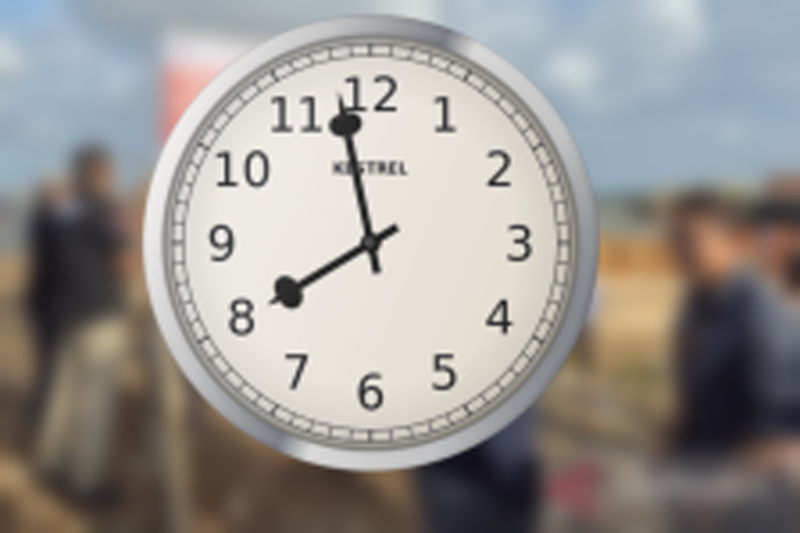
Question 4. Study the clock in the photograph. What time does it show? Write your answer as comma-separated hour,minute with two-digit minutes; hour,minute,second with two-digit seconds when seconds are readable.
7,58
